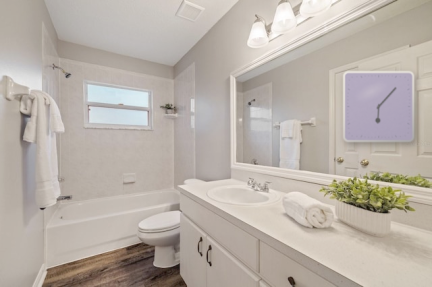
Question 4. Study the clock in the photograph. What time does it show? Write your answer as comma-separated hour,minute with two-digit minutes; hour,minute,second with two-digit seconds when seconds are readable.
6,07
